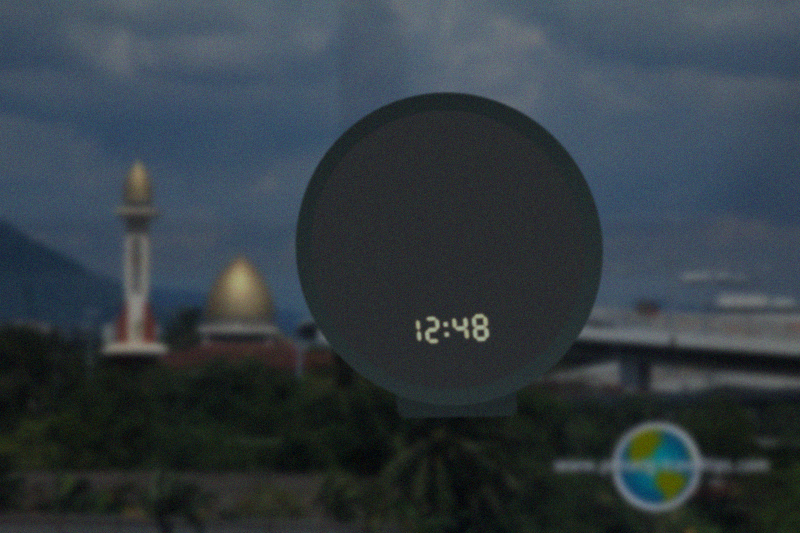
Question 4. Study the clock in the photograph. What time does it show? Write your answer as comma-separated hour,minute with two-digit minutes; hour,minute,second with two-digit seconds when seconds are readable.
12,48
